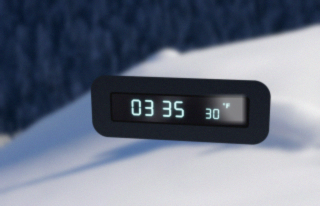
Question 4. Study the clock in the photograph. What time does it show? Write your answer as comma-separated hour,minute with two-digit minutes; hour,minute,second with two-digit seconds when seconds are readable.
3,35
